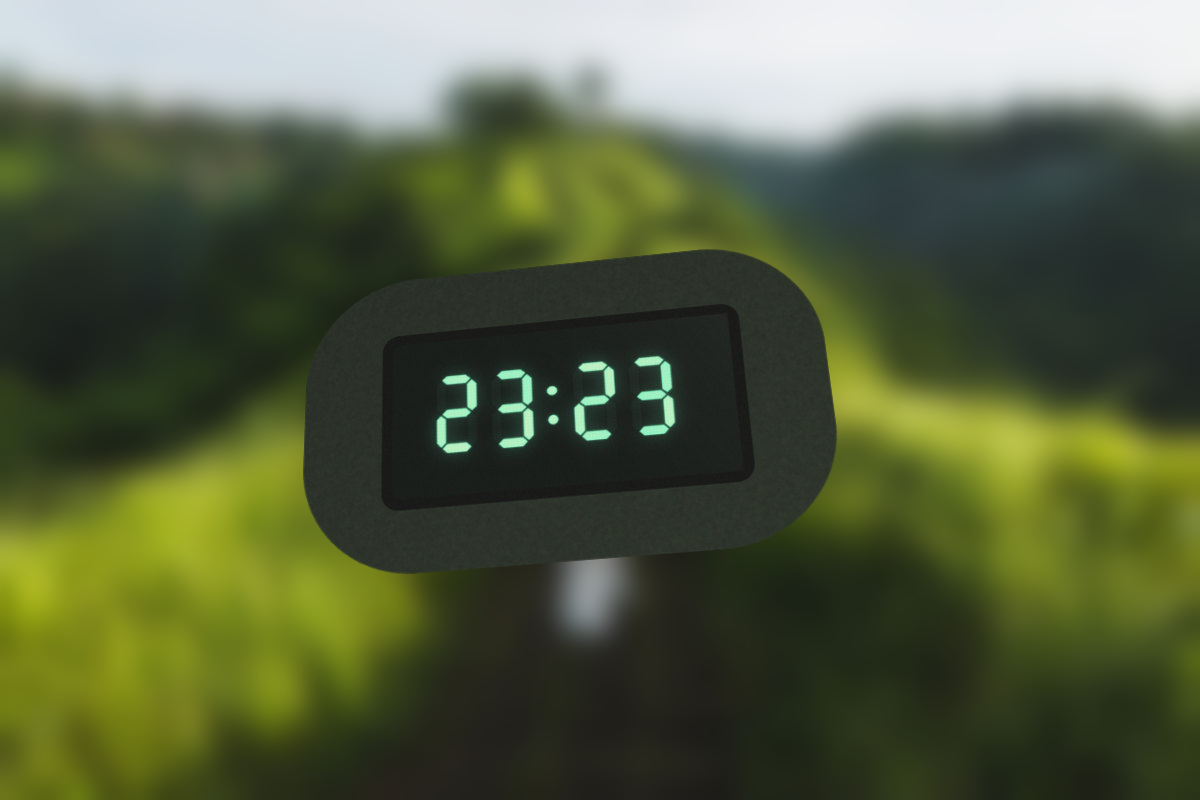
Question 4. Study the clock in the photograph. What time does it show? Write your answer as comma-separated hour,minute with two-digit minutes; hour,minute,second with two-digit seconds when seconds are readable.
23,23
